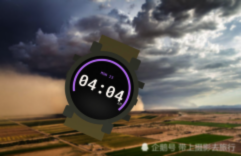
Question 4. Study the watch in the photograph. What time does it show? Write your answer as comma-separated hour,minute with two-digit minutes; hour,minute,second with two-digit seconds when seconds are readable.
4,04
